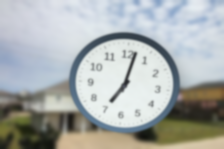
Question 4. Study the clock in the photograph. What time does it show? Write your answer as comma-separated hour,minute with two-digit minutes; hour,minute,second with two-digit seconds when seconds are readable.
7,02
